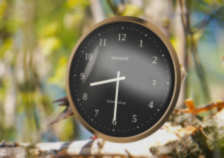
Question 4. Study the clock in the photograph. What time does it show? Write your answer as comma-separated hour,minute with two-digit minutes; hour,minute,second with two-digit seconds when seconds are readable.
8,30
